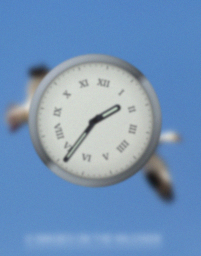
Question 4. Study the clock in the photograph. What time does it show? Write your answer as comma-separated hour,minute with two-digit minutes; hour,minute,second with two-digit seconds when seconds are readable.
1,34
